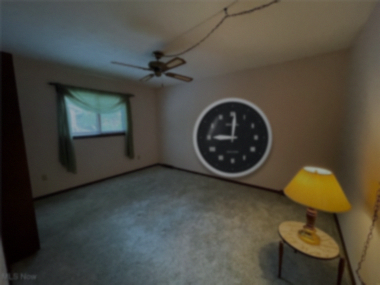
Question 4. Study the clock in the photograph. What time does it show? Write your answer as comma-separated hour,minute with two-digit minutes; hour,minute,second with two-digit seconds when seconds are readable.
9,01
